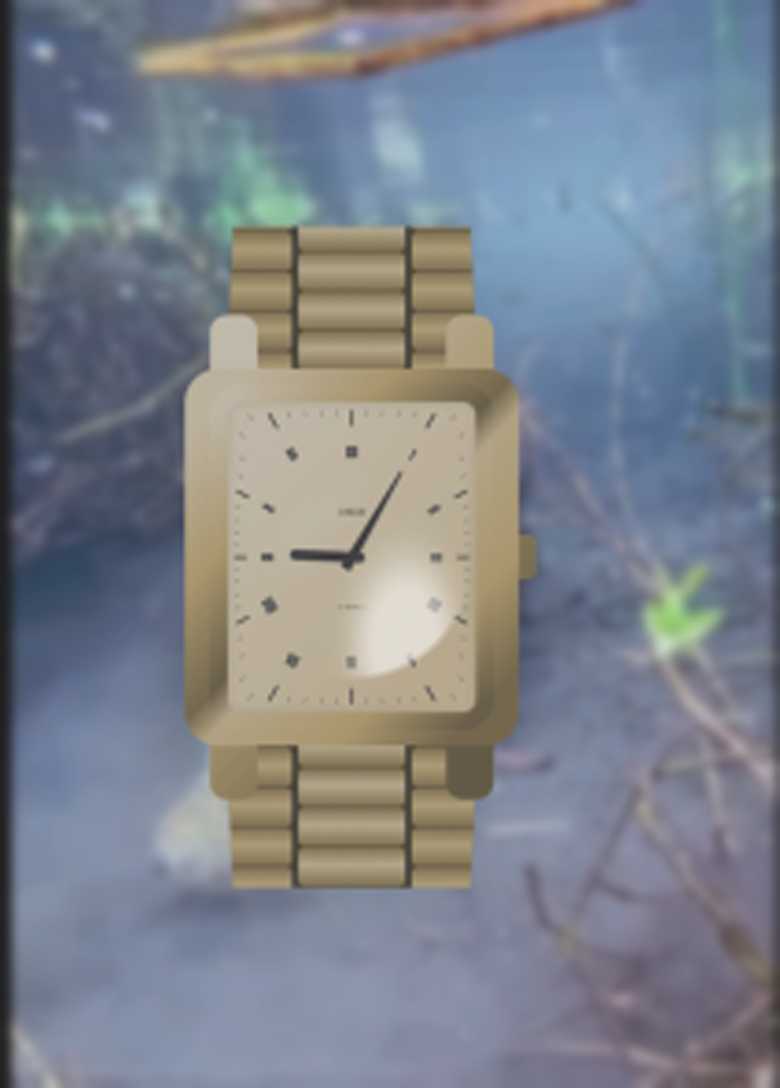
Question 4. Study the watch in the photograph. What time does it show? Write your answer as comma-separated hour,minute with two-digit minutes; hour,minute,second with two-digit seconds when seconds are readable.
9,05
